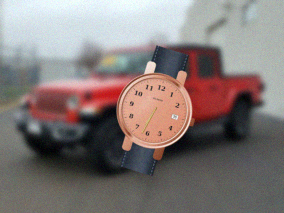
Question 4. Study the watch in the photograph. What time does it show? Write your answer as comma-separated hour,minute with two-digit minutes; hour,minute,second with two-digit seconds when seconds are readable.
6,32
